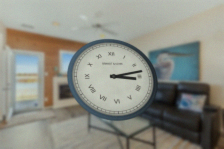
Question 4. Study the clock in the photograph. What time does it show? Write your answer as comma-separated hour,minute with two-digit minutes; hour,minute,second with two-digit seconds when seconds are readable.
3,13
